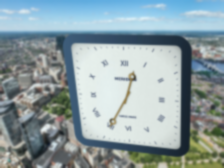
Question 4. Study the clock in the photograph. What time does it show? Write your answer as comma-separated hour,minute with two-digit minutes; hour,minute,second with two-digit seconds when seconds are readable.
12,35
